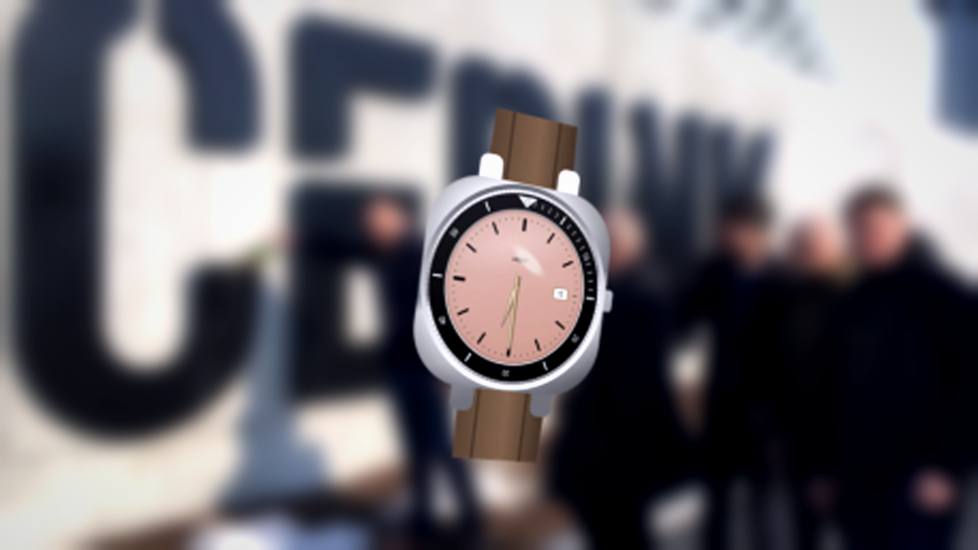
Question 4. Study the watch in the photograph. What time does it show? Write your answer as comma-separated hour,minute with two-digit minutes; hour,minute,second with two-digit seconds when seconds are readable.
6,30
